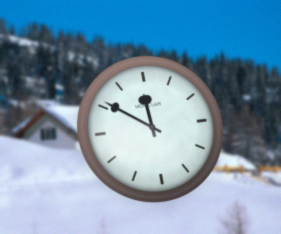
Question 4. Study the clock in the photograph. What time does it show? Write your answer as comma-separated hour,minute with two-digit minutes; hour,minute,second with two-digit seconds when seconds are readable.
11,51
